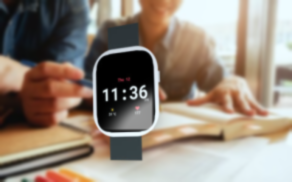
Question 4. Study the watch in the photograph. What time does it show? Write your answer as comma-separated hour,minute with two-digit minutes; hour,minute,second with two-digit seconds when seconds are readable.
11,36
